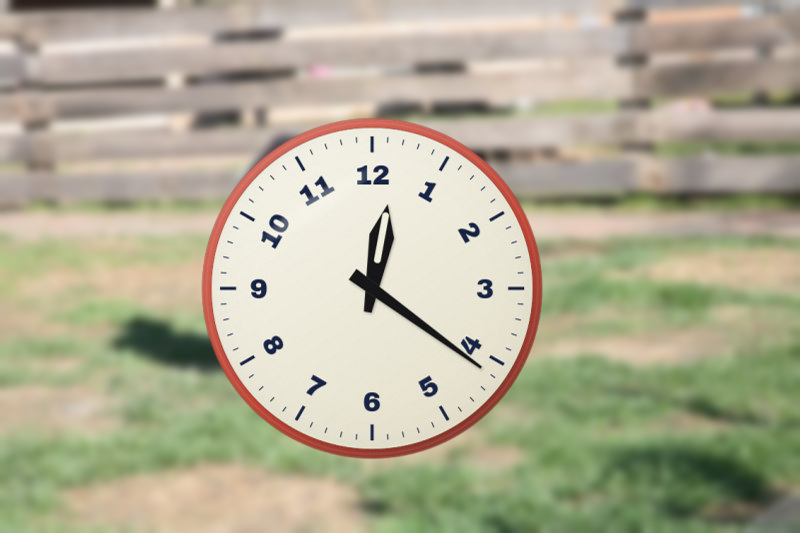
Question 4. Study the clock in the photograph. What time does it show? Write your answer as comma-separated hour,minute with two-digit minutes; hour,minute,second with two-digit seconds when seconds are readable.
12,21
